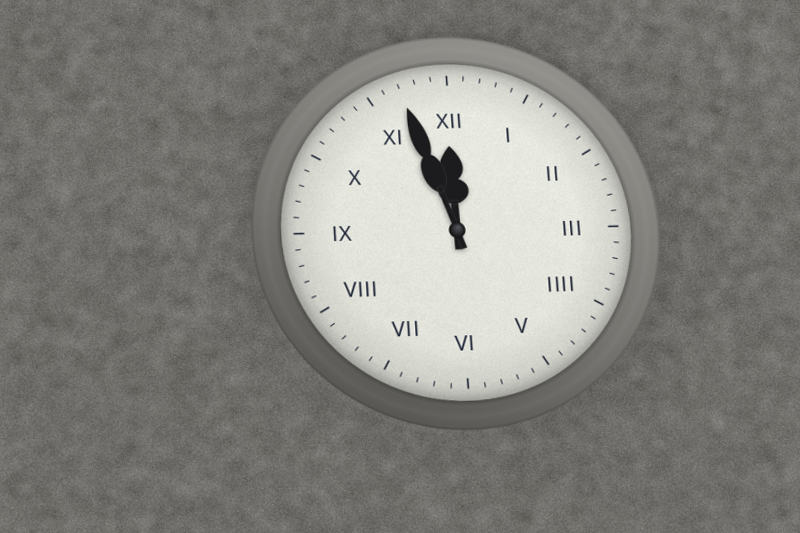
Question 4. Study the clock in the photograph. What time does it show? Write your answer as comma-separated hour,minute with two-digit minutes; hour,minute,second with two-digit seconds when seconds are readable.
11,57
